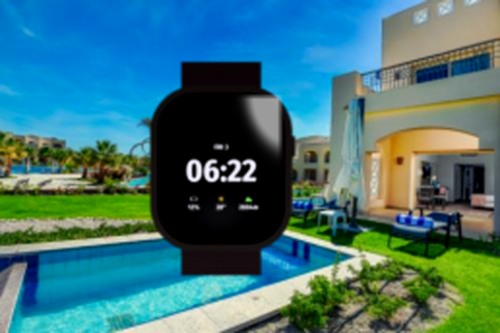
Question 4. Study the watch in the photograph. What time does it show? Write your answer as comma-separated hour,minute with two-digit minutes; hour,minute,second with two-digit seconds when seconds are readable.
6,22
